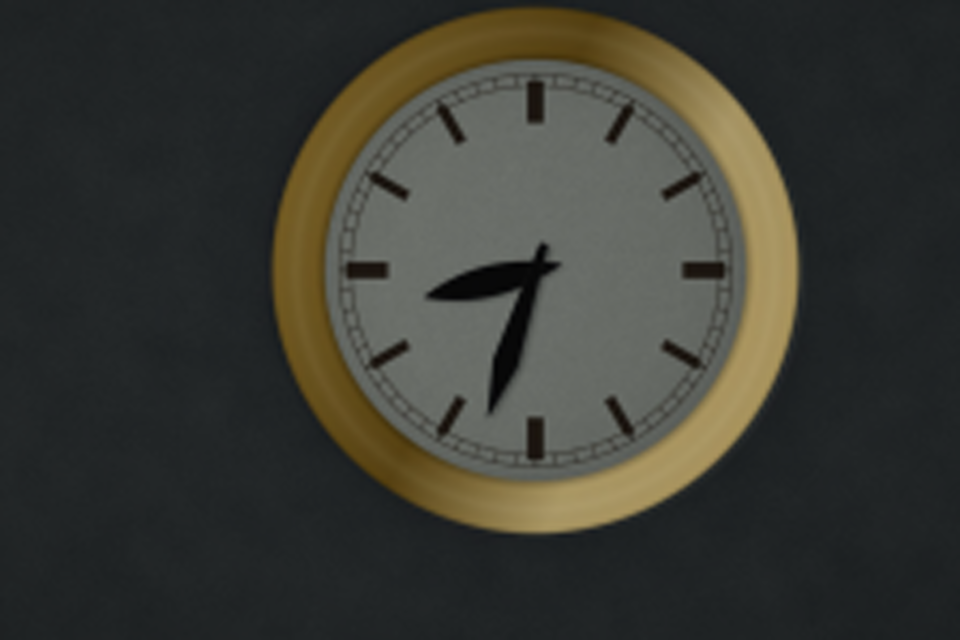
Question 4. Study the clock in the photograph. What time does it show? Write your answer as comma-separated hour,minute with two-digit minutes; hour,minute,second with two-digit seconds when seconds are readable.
8,33
